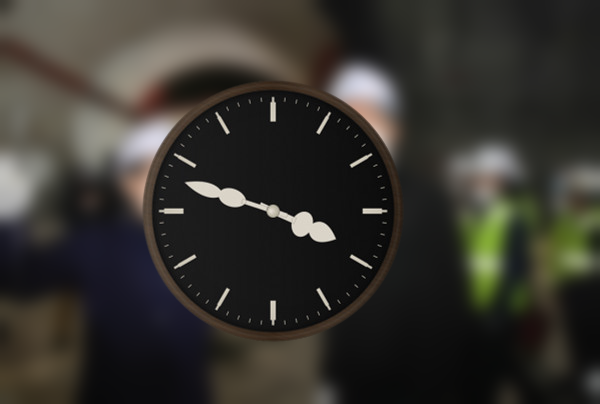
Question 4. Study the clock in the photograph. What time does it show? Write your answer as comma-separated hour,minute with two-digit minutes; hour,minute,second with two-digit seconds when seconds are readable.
3,48
